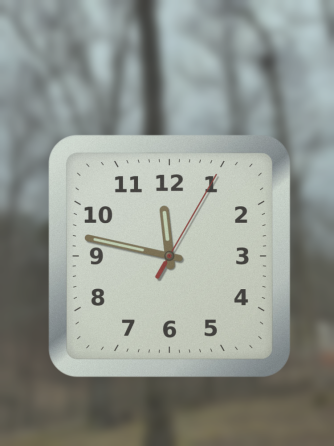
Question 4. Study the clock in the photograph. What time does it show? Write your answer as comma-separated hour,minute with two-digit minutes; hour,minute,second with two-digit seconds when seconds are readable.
11,47,05
